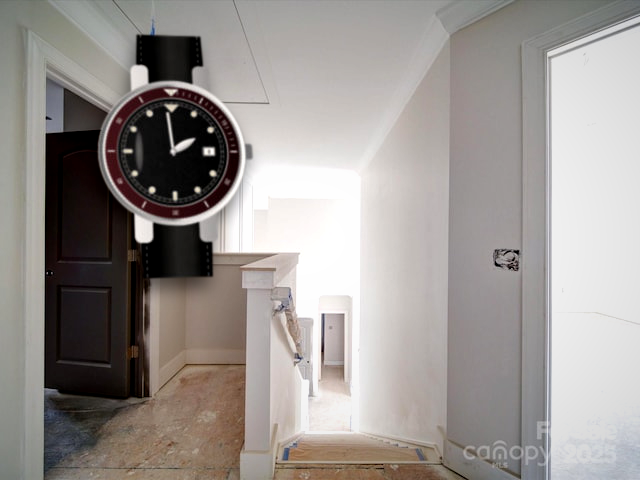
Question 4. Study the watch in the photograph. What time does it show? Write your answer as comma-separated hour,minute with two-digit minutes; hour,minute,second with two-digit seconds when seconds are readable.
1,59
